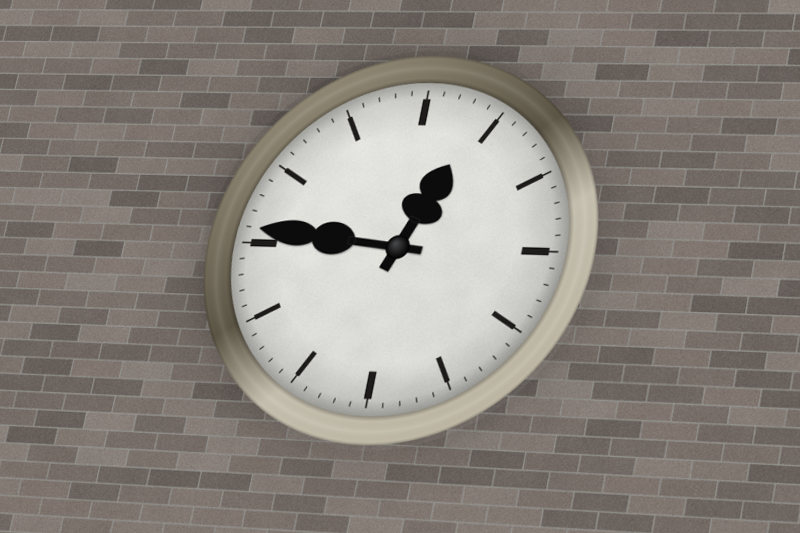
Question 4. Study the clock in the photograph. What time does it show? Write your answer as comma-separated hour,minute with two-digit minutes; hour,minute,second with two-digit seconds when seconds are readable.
12,46
